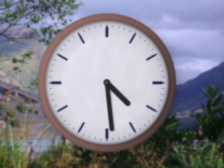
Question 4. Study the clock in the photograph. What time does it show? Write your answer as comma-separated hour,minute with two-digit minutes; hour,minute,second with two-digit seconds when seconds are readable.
4,29
